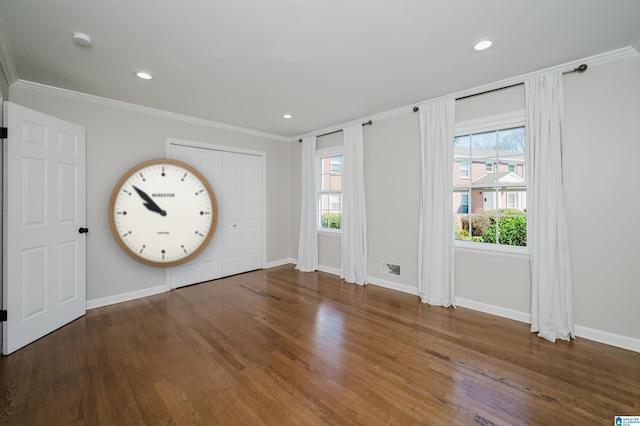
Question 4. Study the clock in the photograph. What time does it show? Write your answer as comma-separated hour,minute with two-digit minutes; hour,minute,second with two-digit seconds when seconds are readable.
9,52
